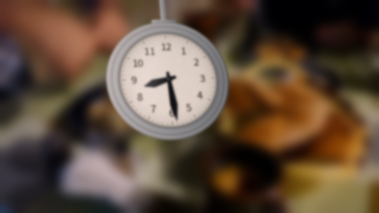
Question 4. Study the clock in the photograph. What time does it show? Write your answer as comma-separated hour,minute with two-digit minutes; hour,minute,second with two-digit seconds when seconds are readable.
8,29
